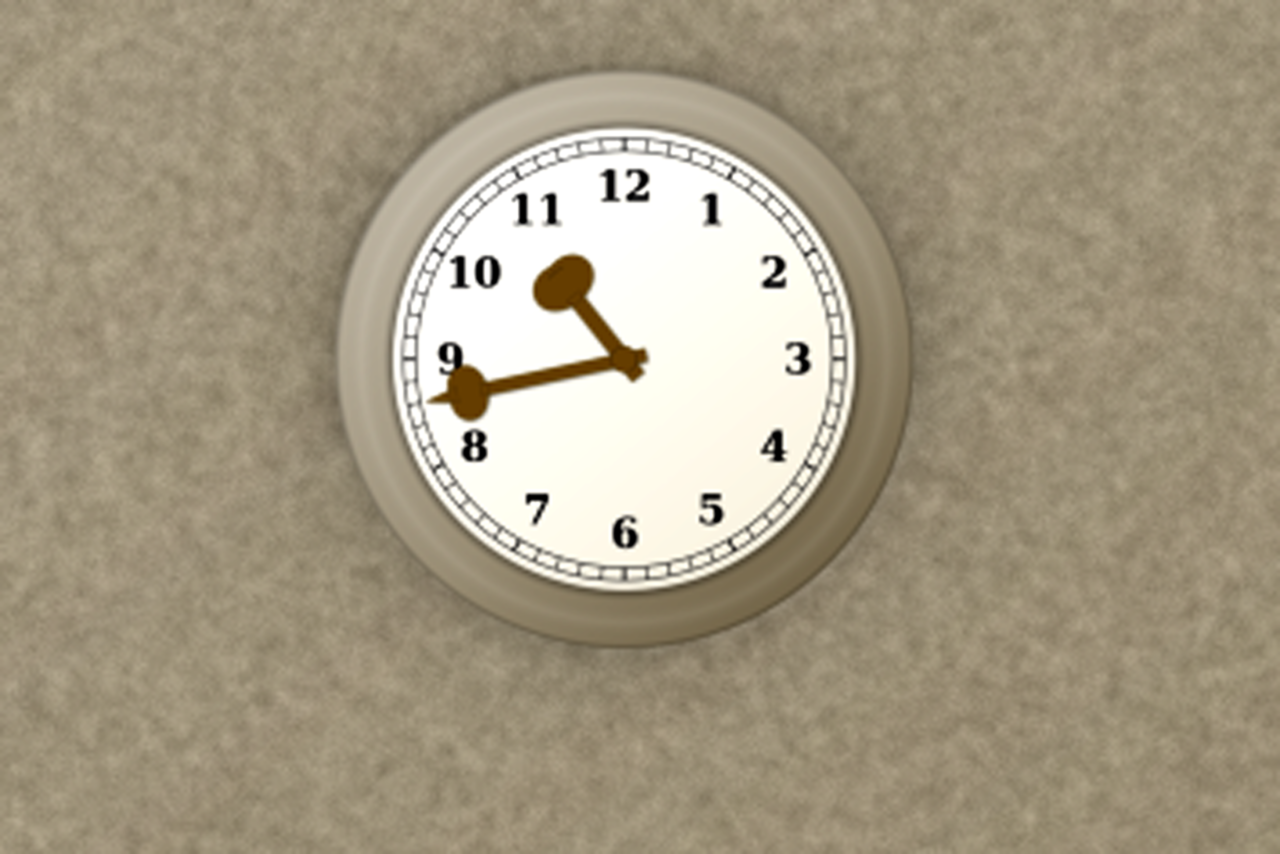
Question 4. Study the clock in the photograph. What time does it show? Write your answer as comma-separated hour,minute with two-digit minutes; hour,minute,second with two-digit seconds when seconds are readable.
10,43
